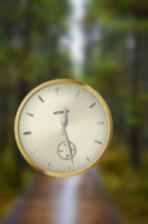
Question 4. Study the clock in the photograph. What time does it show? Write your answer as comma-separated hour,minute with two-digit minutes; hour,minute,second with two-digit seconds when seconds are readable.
12,29
